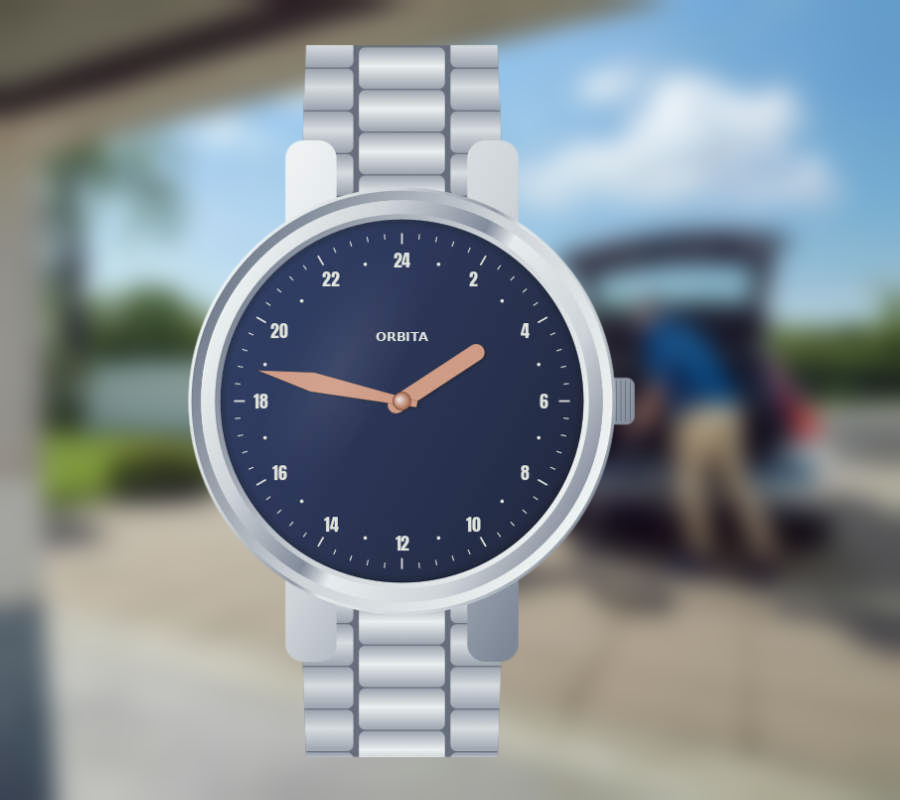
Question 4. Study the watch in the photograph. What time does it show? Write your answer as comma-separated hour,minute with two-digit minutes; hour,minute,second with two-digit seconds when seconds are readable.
3,47
